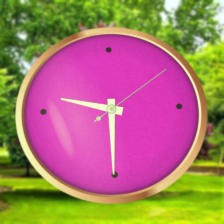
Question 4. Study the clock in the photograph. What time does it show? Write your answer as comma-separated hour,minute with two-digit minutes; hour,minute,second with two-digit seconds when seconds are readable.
9,30,09
